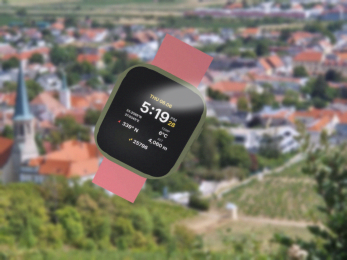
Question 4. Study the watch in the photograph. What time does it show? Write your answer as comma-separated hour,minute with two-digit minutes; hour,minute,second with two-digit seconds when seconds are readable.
5,19
